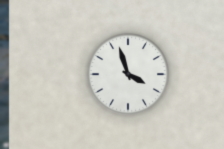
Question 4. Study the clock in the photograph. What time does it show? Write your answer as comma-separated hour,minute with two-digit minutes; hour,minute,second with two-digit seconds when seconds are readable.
3,57
